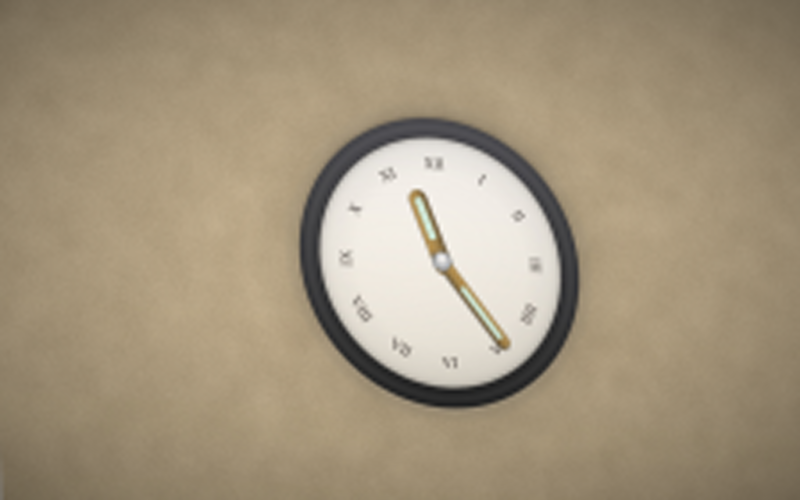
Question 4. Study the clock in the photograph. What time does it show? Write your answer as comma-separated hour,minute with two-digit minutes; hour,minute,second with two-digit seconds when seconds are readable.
11,24
